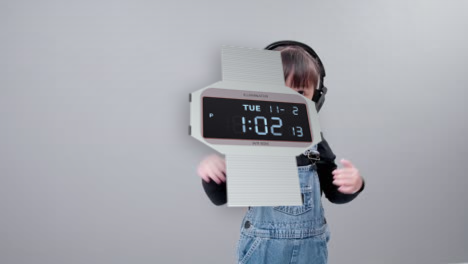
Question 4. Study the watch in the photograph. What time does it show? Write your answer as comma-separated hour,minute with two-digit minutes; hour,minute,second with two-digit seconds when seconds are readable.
1,02,13
